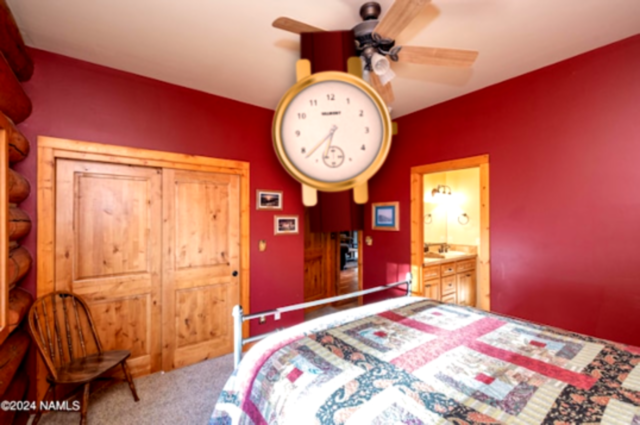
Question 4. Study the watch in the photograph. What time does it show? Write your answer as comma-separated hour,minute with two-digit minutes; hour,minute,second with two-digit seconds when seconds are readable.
6,38
